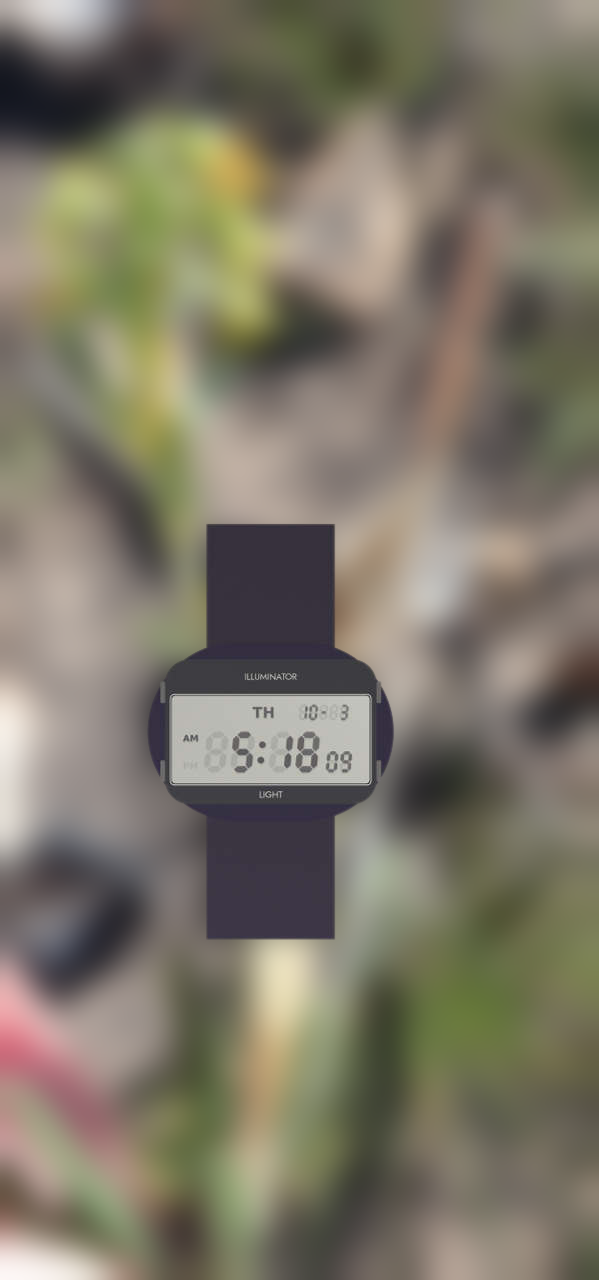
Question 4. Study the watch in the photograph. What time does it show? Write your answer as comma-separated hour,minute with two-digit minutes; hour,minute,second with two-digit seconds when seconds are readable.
5,18,09
